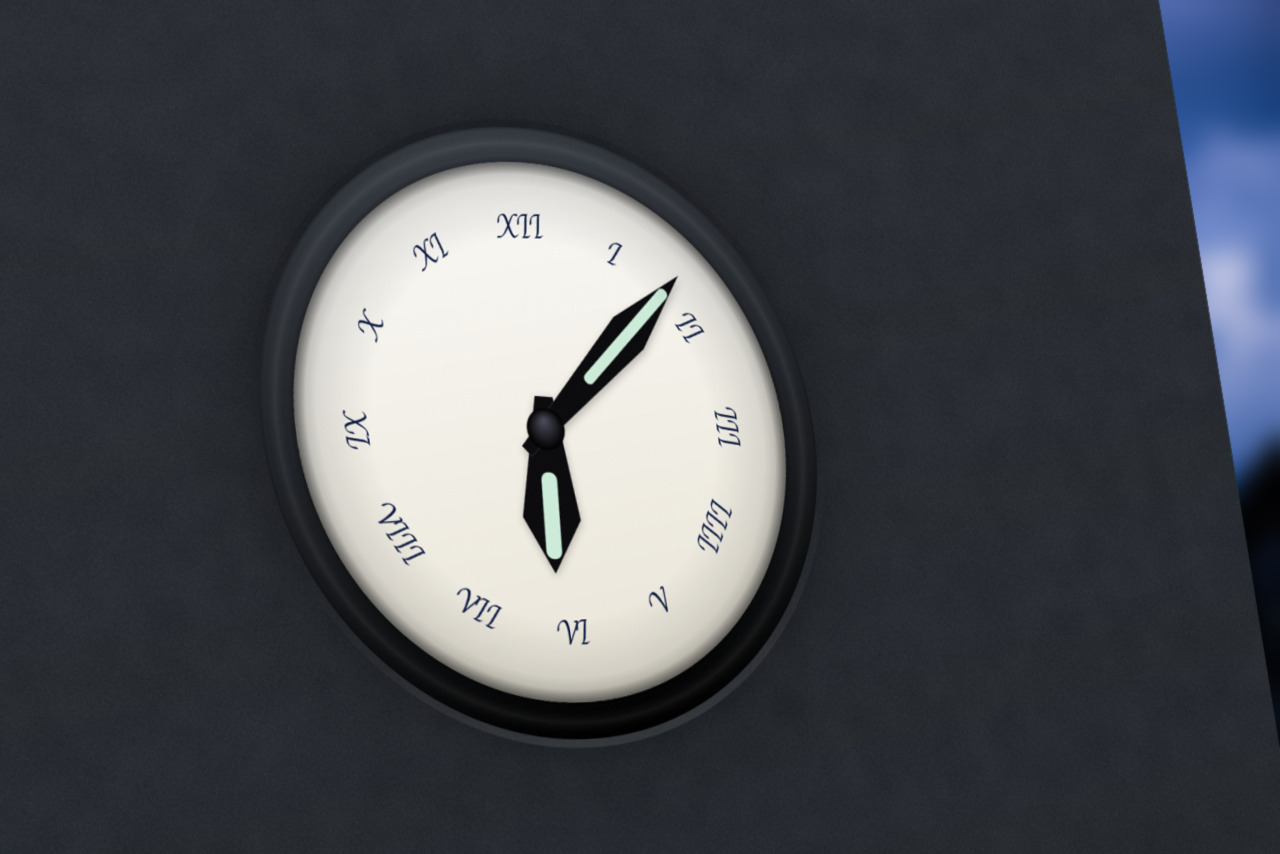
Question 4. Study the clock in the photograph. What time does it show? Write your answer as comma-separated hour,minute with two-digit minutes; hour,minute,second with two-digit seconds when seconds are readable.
6,08
